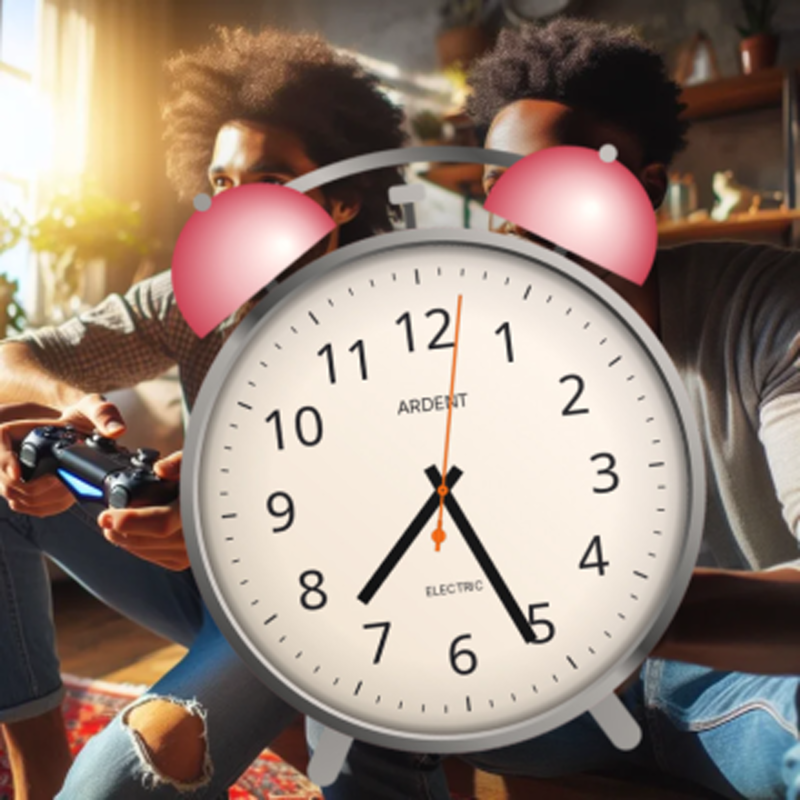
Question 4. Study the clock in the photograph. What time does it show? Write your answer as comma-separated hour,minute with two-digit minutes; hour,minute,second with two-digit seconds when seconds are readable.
7,26,02
